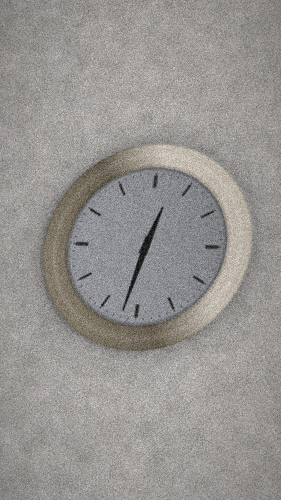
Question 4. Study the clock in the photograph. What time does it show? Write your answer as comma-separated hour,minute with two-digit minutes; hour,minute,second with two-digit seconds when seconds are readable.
12,32
